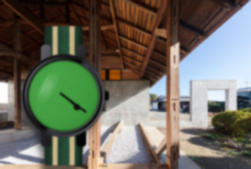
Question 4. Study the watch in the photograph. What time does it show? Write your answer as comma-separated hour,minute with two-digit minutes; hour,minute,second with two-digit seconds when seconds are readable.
4,21
